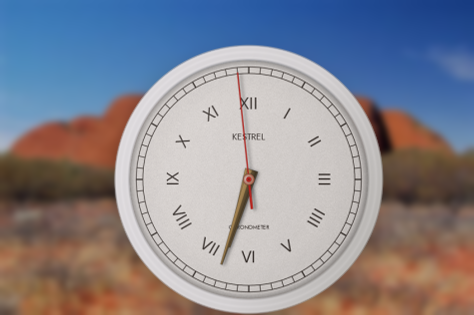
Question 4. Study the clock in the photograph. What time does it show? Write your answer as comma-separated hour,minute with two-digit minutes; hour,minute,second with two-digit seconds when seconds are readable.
6,32,59
